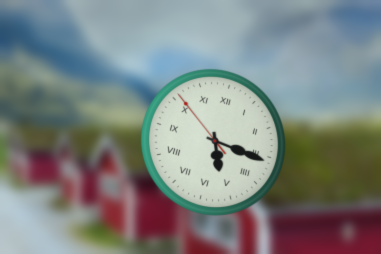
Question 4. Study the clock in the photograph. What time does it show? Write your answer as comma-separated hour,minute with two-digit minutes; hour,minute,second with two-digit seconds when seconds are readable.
5,15,51
